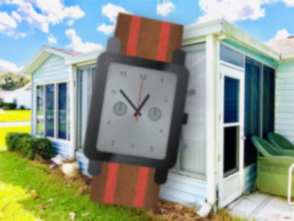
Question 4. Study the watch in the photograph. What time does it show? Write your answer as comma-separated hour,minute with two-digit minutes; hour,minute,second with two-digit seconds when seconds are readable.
12,52
